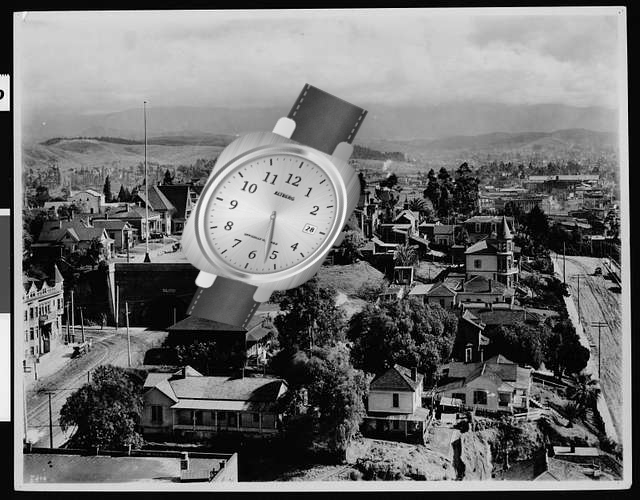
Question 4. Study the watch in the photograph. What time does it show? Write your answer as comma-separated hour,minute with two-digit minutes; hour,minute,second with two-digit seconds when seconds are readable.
5,27
